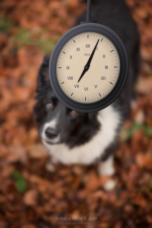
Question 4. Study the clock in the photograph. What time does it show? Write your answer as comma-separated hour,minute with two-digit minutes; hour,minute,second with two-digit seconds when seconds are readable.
7,04
